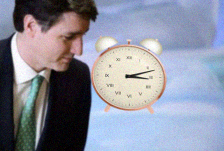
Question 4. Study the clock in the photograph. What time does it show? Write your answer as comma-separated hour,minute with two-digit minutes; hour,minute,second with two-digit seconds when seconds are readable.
3,12
